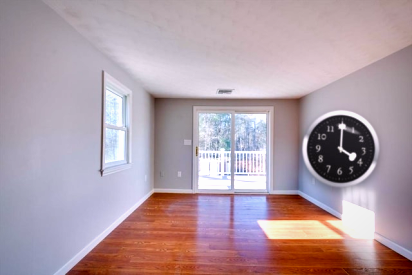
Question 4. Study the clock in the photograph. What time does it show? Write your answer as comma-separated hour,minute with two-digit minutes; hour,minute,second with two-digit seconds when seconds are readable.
4,00
